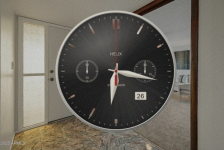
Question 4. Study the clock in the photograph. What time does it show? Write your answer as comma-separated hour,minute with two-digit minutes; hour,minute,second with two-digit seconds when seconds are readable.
6,17
